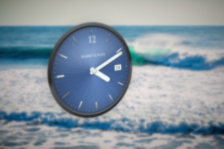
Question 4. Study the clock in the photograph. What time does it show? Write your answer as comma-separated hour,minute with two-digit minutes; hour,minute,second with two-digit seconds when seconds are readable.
4,11
